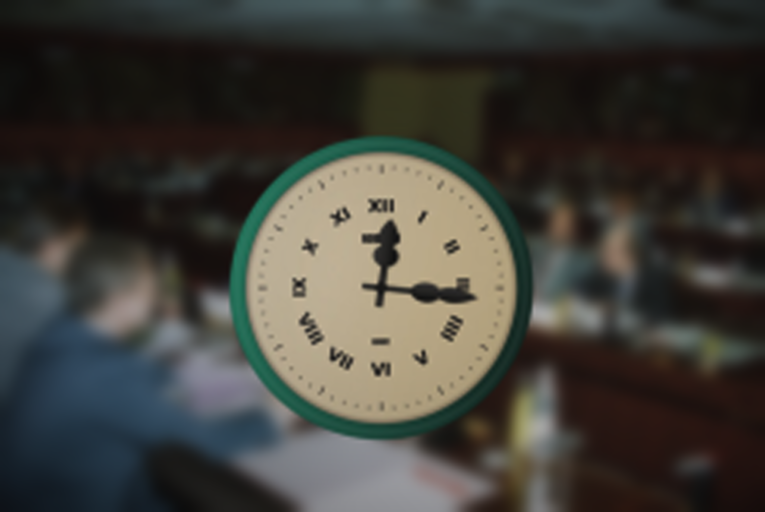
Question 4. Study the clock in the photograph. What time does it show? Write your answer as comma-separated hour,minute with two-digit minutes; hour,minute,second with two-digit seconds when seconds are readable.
12,16
